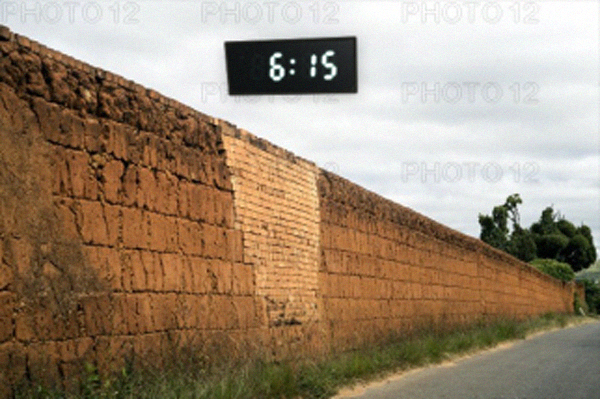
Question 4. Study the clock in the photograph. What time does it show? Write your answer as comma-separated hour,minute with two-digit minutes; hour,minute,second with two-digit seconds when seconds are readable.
6,15
